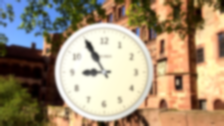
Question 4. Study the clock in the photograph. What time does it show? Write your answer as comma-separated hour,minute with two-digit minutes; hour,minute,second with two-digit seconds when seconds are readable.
8,55
